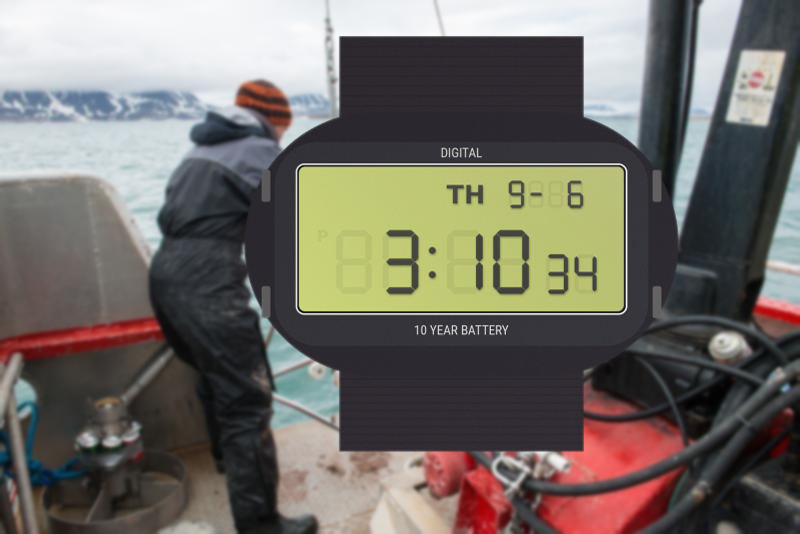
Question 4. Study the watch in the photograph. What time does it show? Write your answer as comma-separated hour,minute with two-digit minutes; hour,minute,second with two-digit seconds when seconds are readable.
3,10,34
